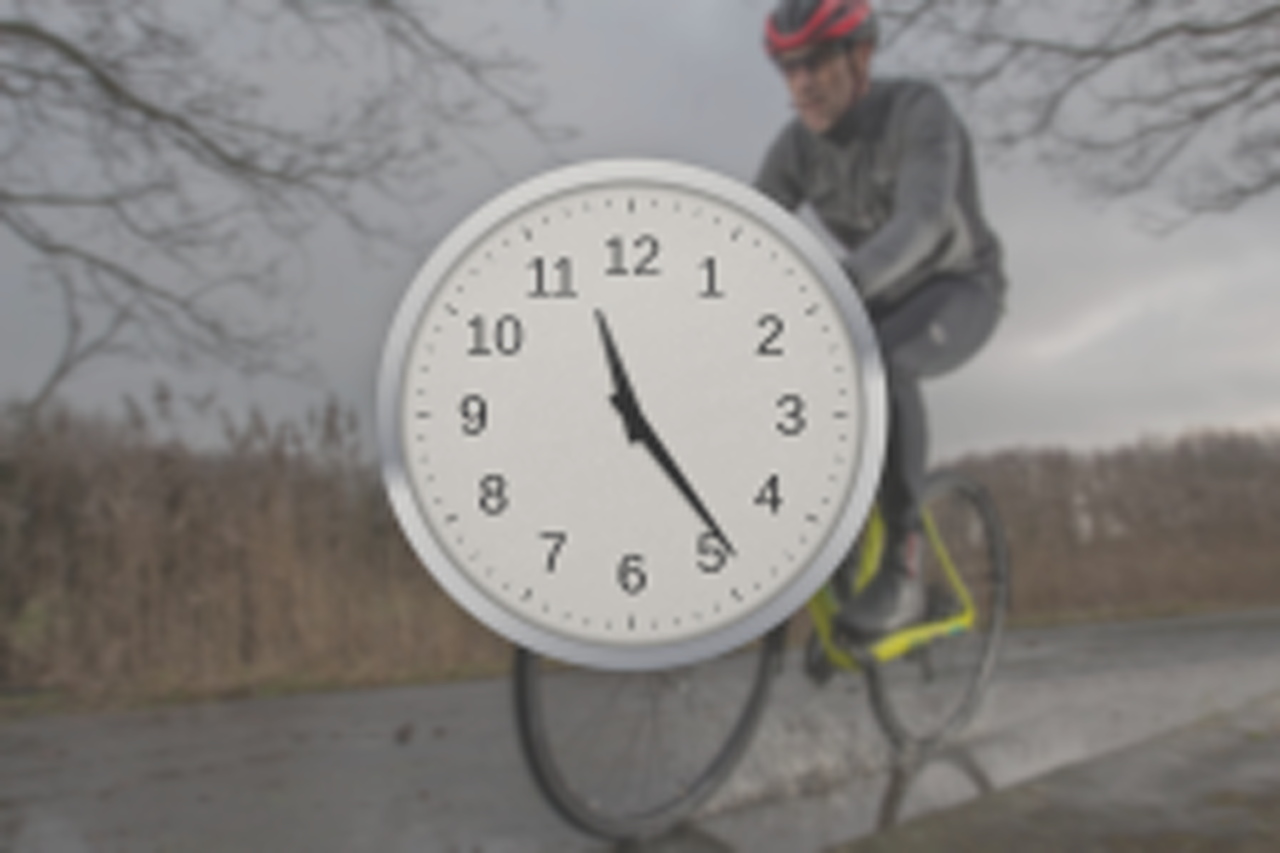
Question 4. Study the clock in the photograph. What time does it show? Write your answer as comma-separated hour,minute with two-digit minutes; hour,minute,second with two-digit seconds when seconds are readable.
11,24
